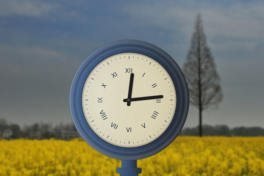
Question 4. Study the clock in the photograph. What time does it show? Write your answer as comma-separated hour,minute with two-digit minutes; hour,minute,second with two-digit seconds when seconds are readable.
12,14
